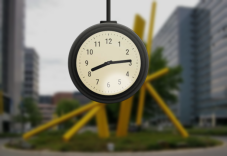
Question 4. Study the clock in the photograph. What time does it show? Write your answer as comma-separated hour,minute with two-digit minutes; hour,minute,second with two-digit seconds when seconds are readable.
8,14
